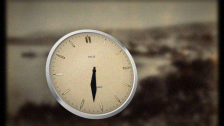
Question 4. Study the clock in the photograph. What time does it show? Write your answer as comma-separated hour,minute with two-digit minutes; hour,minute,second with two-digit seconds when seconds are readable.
6,32
